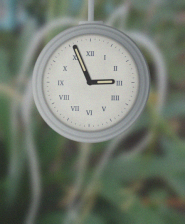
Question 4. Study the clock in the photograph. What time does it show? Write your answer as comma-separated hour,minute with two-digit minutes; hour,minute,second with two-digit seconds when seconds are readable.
2,56
